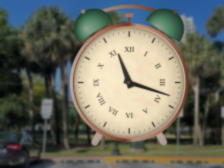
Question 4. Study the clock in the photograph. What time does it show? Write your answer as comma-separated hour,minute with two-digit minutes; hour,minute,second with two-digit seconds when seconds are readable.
11,18
